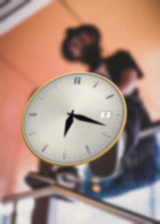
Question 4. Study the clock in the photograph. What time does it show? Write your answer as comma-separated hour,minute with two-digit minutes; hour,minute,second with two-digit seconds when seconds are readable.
6,18
